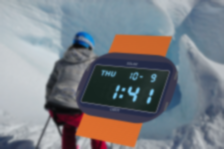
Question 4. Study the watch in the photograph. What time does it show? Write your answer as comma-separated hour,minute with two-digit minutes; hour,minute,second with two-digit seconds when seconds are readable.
1,41
